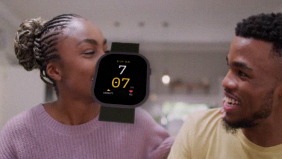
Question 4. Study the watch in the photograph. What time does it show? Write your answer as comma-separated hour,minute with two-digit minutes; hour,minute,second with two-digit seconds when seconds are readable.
7,07
